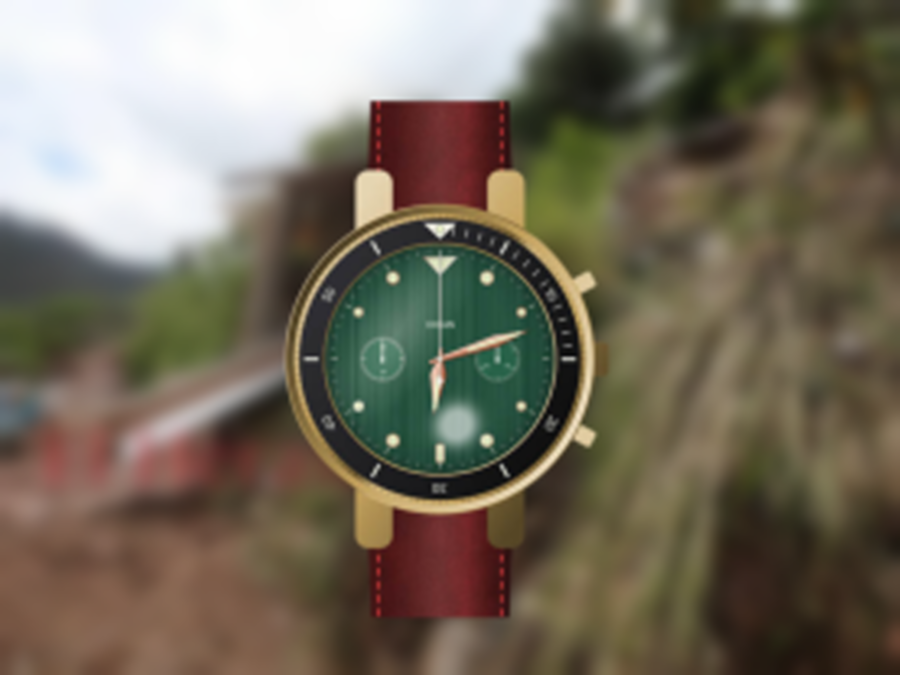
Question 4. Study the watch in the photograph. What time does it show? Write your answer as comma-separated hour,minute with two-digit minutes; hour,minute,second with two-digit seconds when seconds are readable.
6,12
